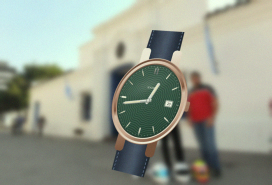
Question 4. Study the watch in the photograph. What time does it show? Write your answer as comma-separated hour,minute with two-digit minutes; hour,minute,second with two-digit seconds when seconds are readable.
12,43
